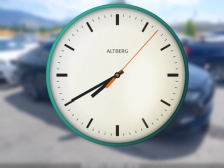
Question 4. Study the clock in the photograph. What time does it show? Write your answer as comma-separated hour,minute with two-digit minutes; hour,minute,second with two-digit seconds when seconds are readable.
7,40,07
